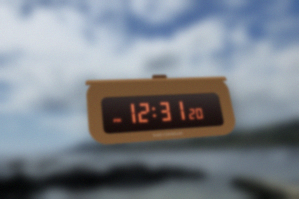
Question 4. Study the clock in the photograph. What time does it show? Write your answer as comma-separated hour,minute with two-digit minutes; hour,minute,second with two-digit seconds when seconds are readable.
12,31
